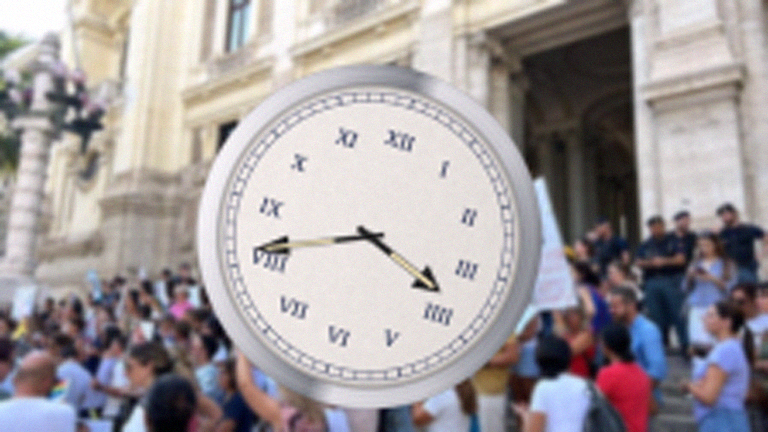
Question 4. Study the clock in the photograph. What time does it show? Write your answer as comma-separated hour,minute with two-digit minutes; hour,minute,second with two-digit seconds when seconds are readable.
3,41
